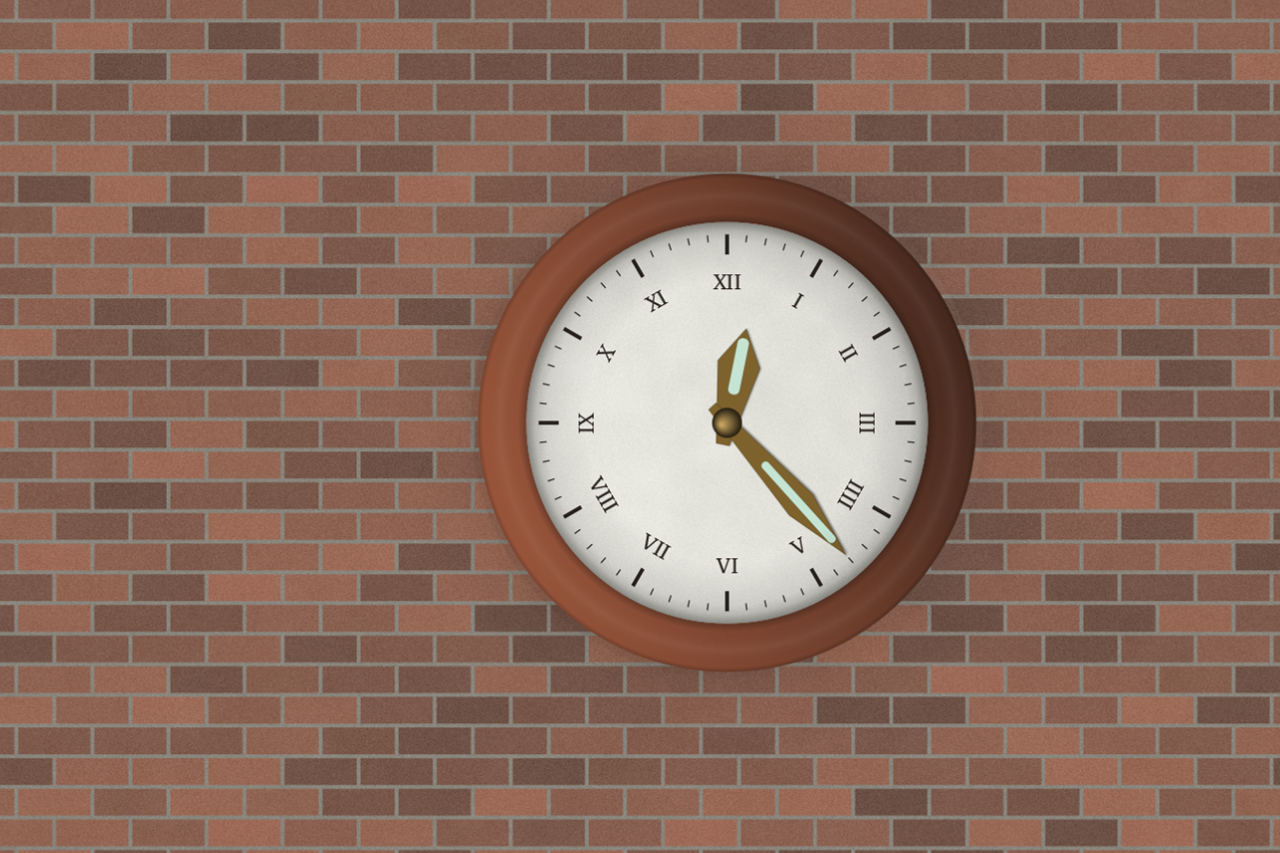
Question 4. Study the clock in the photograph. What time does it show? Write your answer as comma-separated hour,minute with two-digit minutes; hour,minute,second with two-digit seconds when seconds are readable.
12,23
